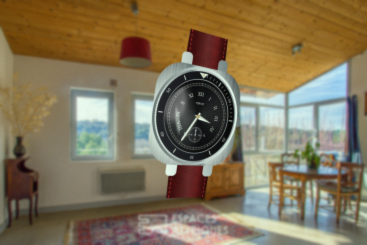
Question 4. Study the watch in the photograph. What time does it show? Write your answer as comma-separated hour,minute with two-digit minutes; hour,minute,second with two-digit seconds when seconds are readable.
3,35
